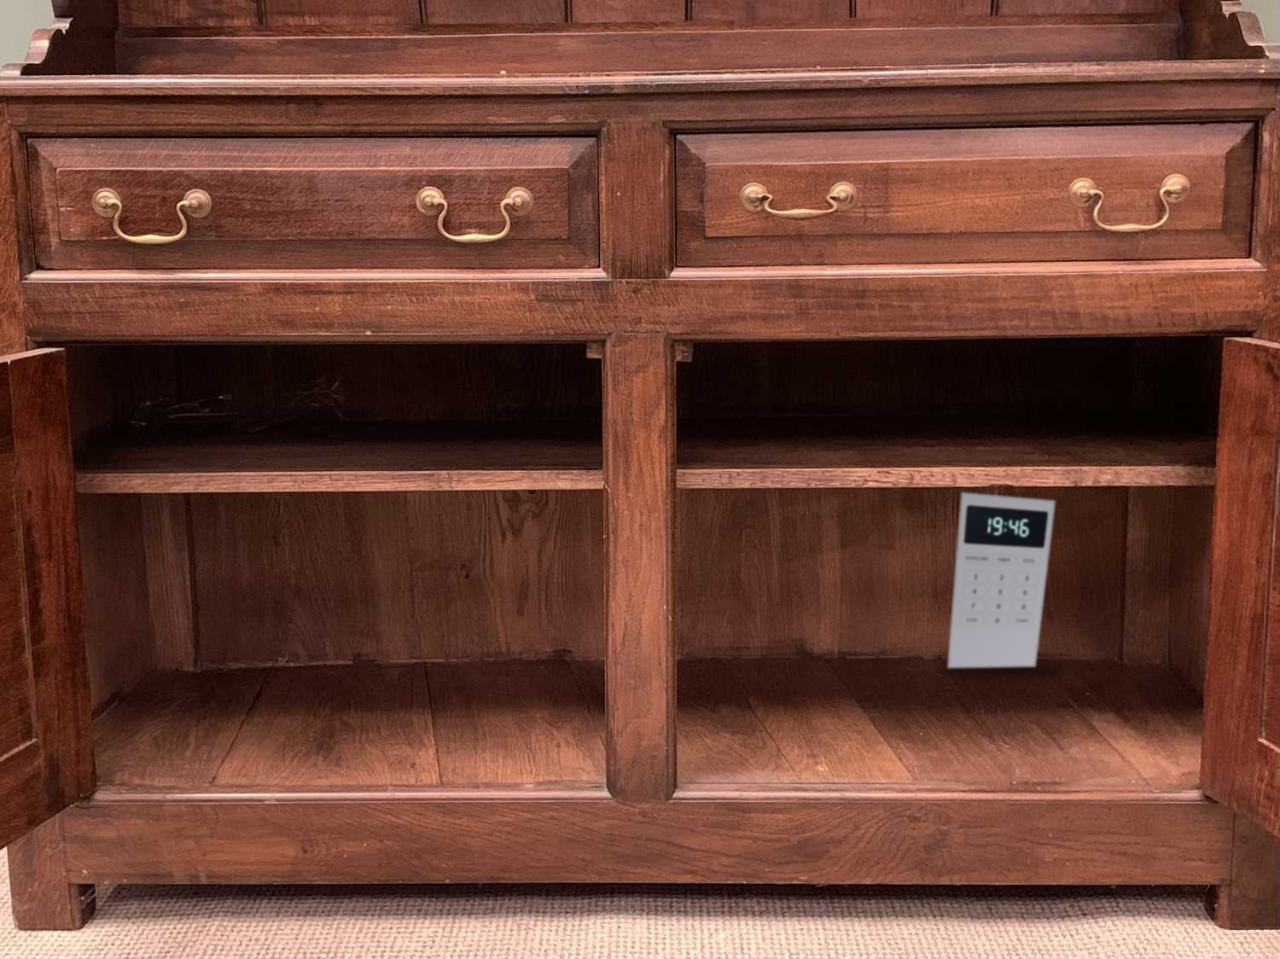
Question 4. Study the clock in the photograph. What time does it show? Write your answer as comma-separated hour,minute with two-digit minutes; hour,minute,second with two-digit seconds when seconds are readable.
19,46
